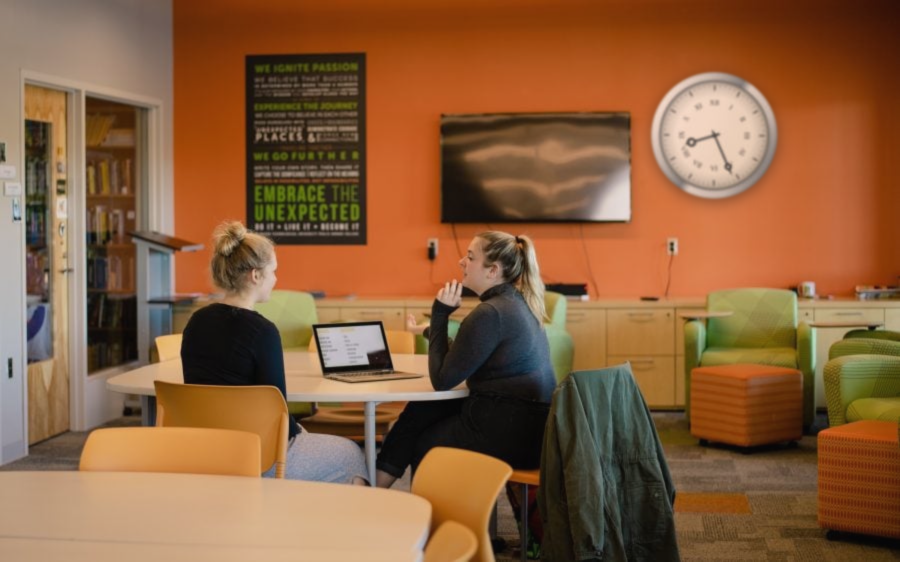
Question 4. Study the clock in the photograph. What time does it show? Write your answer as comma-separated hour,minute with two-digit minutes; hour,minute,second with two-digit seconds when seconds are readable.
8,26
